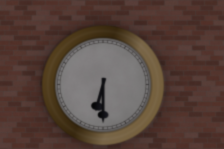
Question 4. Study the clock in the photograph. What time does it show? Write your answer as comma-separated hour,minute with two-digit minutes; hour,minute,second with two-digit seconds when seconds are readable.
6,30
